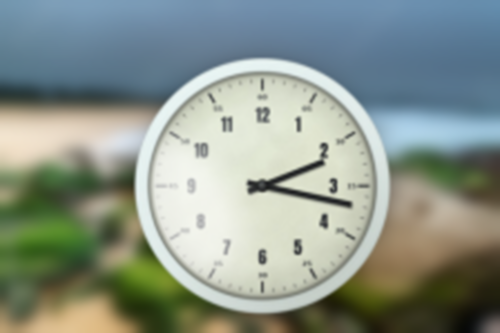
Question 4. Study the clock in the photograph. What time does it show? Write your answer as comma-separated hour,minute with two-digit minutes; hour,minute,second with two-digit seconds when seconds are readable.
2,17
